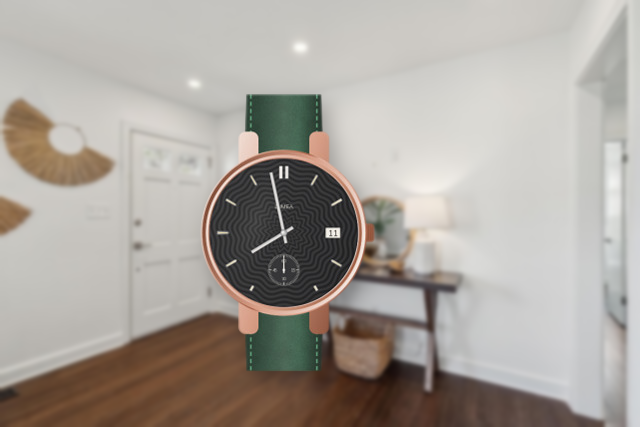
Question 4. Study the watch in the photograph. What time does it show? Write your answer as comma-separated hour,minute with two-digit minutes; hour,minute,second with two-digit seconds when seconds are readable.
7,58
